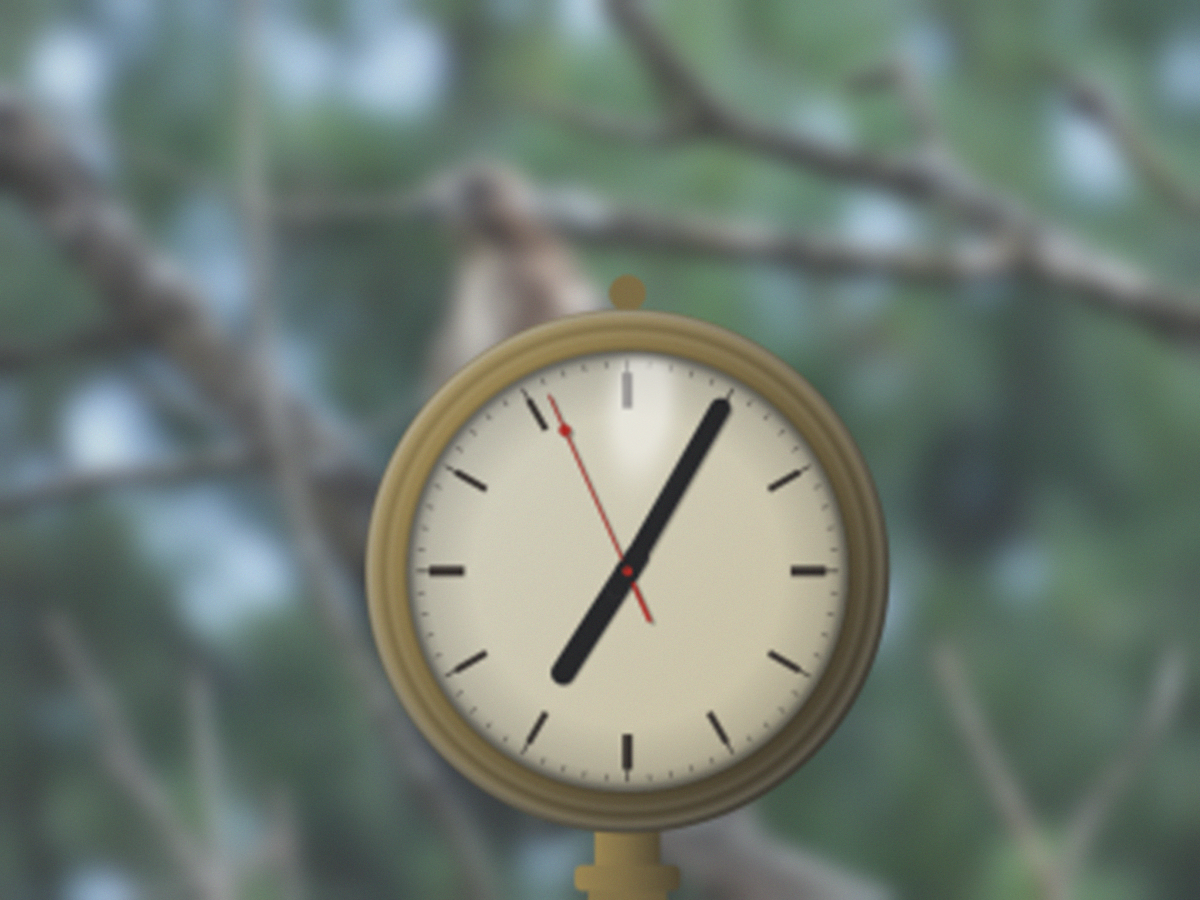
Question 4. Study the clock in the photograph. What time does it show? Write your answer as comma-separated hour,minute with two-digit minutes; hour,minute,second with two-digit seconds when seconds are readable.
7,04,56
